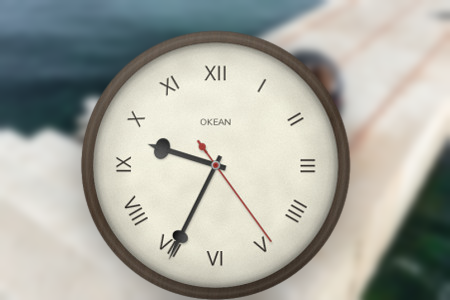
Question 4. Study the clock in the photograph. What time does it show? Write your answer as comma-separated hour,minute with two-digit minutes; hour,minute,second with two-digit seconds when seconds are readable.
9,34,24
